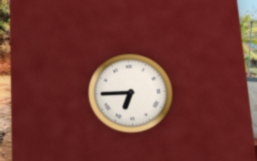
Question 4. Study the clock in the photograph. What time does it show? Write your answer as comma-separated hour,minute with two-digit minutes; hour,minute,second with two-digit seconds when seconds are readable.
6,45
